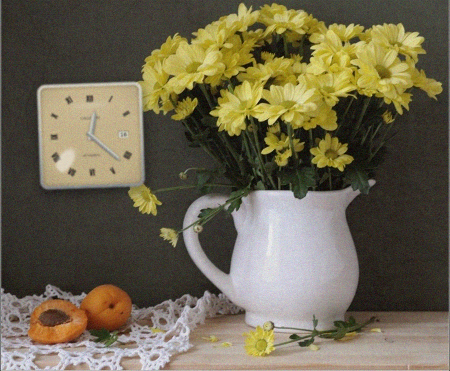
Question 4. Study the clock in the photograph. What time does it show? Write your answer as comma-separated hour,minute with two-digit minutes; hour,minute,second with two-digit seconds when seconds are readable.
12,22
